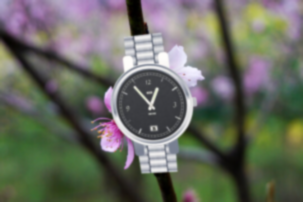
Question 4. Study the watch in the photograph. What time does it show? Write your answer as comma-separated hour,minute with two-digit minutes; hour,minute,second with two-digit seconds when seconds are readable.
12,54
